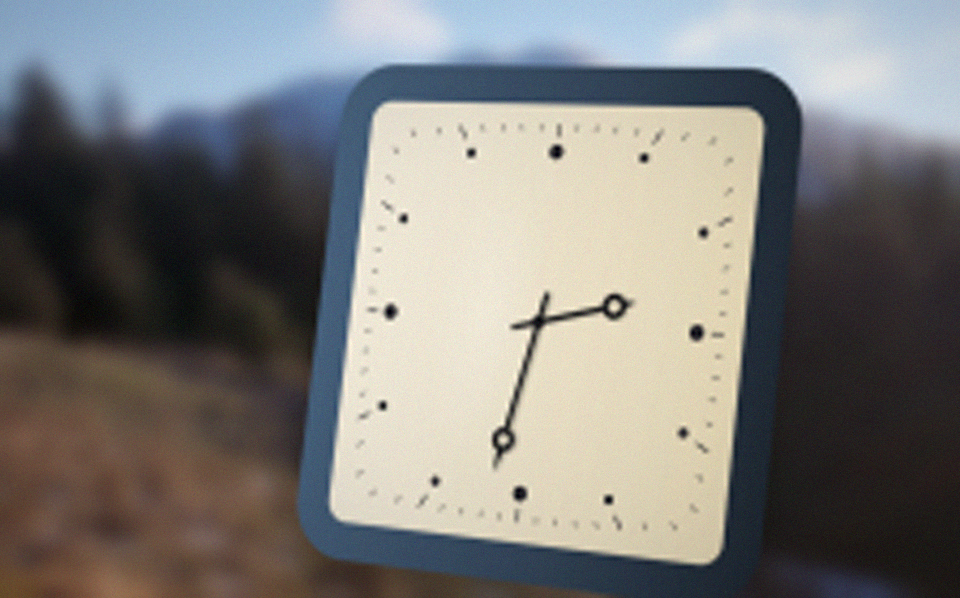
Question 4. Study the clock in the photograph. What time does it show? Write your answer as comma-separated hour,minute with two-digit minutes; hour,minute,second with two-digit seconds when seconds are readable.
2,32
